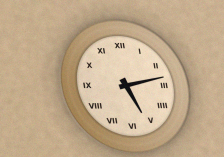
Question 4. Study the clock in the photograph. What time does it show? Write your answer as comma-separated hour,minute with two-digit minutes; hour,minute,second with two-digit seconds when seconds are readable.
5,13
